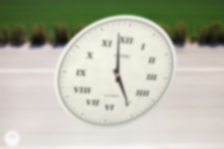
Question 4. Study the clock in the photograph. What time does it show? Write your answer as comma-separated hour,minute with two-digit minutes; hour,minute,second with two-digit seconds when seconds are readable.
4,58
